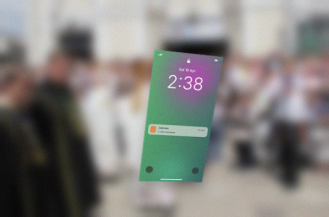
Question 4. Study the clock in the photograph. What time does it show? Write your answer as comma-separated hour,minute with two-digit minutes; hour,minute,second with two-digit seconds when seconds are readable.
2,38
